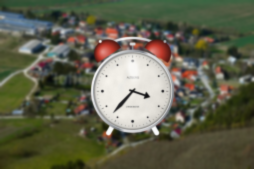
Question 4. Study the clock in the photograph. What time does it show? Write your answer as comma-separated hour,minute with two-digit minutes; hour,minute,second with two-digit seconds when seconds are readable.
3,37
